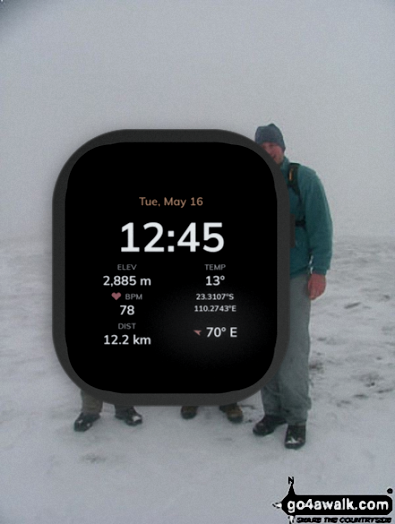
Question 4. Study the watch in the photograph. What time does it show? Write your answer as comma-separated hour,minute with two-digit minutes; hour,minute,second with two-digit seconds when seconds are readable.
12,45
